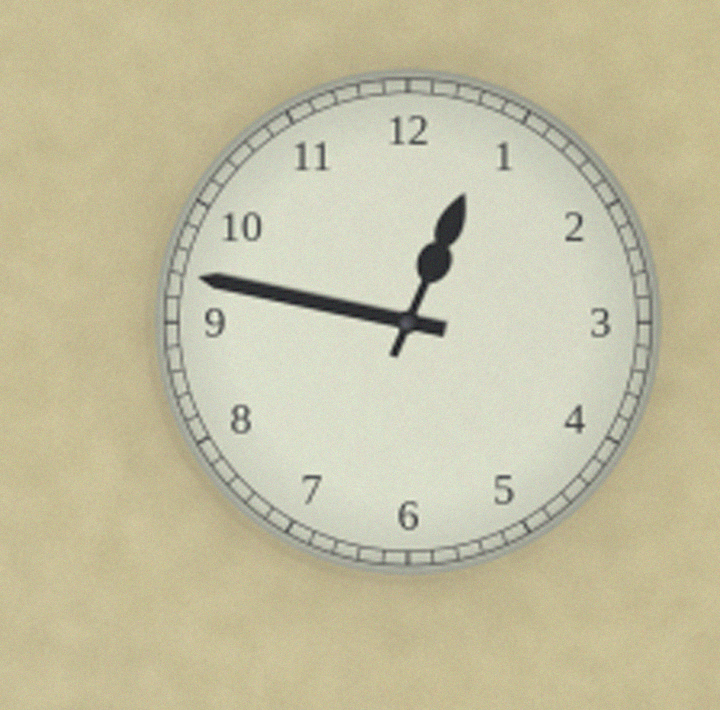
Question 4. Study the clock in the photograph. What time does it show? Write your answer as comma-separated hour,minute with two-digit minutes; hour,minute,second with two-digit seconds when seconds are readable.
12,47
